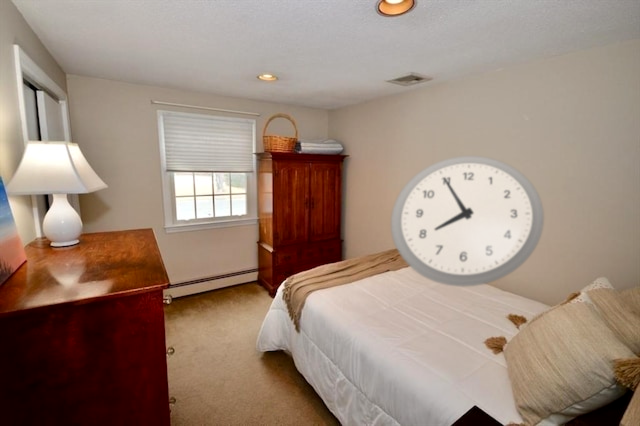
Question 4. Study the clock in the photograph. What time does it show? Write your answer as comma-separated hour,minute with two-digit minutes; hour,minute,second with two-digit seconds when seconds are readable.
7,55
